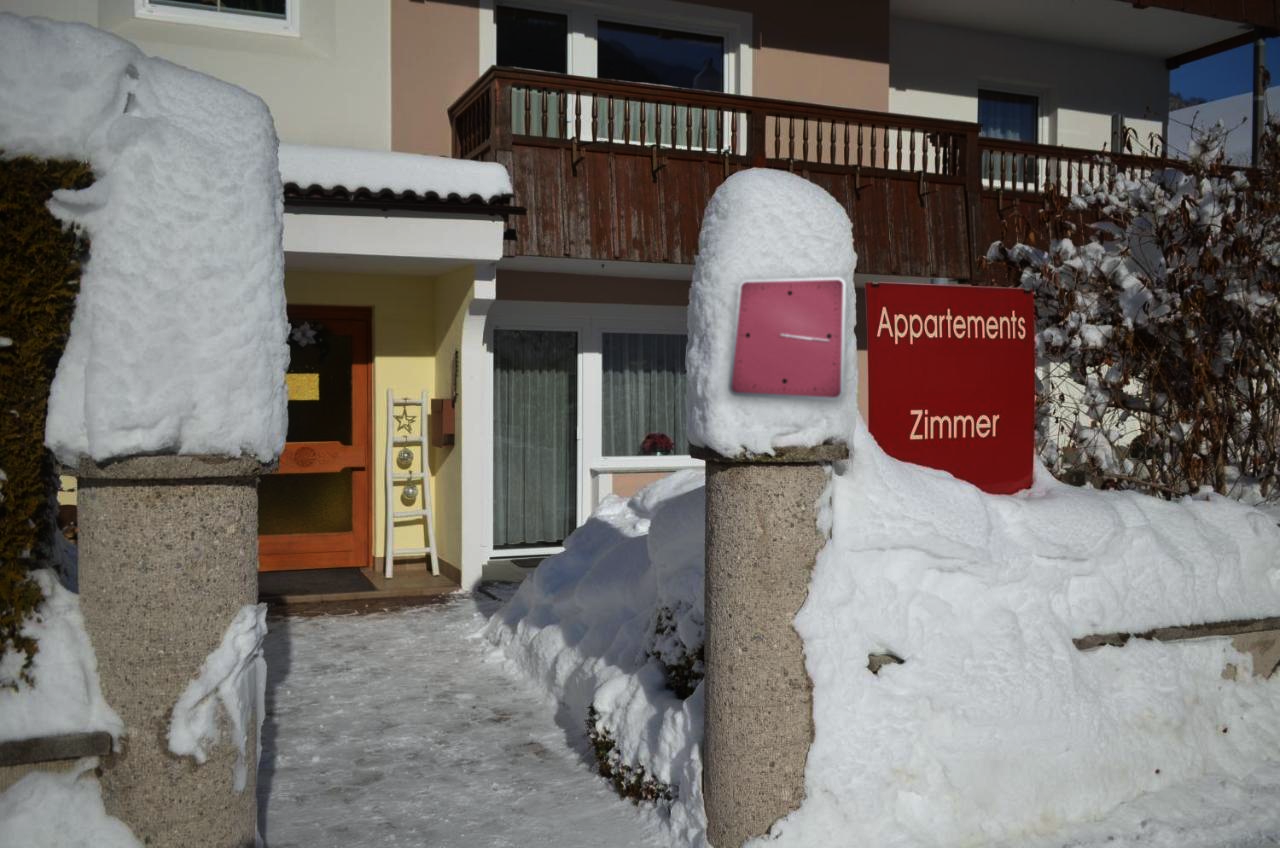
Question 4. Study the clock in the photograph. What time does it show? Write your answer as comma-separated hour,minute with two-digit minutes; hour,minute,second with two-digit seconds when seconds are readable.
3,16
